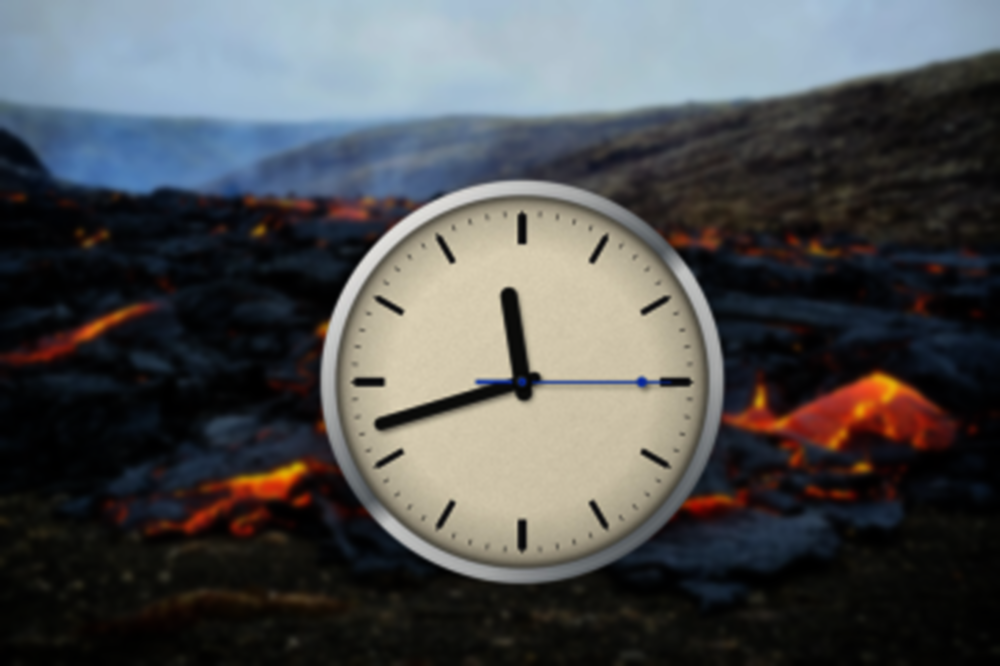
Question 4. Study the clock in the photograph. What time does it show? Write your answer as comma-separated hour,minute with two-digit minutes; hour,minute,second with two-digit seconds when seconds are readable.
11,42,15
